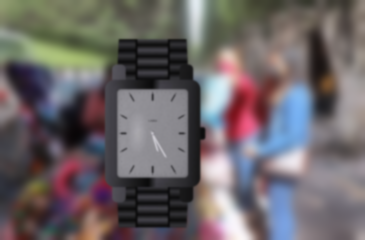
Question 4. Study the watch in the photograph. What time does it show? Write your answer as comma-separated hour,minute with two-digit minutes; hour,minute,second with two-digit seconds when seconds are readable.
5,25
